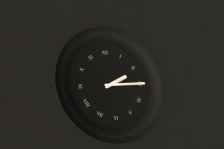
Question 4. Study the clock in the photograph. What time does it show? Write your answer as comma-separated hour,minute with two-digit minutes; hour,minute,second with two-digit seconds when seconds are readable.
2,15
